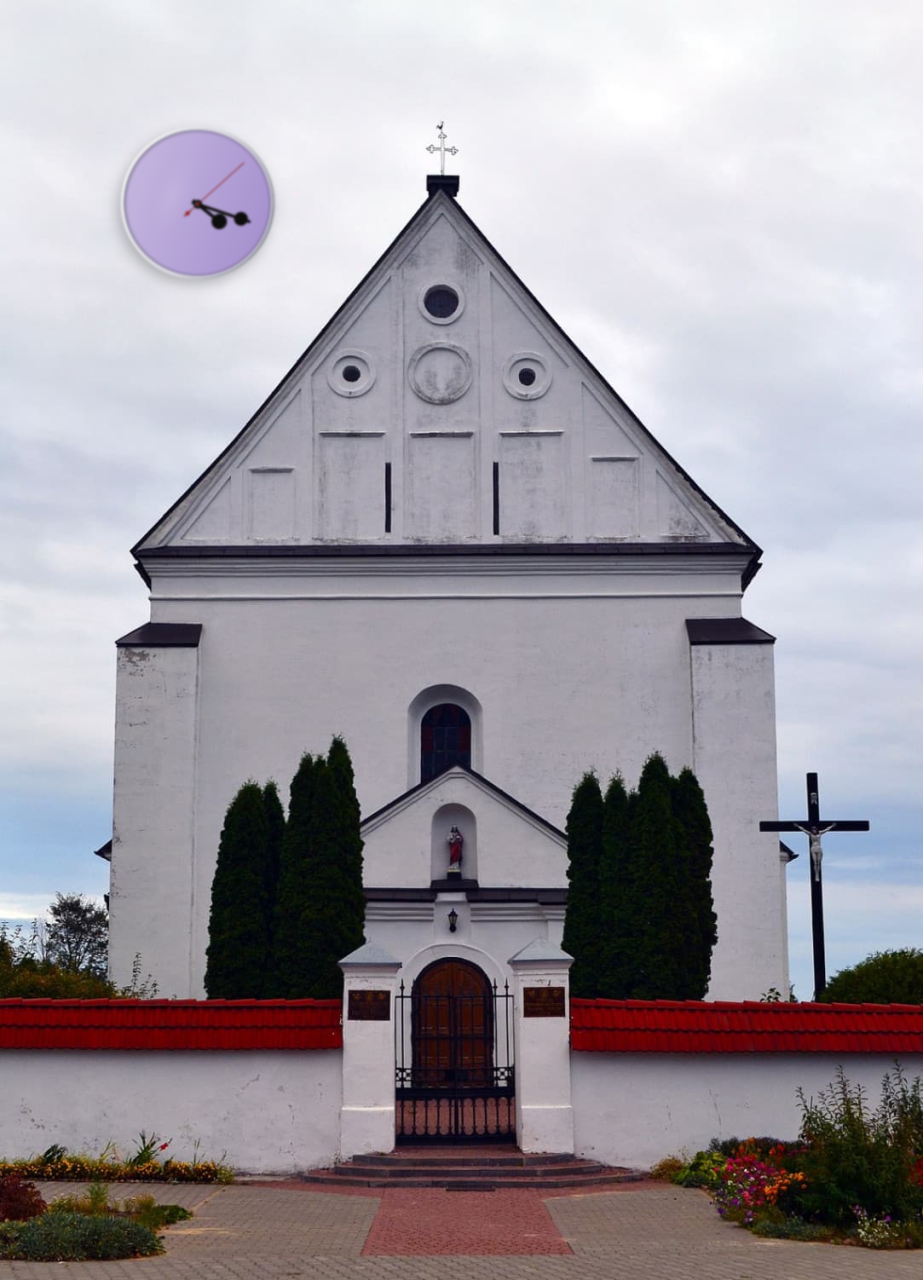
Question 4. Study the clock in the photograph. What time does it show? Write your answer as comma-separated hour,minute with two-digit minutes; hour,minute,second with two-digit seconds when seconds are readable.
4,18,08
